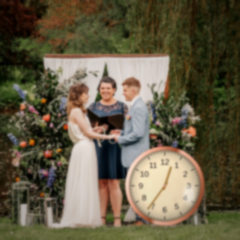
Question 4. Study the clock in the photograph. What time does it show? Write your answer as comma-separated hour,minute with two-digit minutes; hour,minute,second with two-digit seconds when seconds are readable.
12,36
